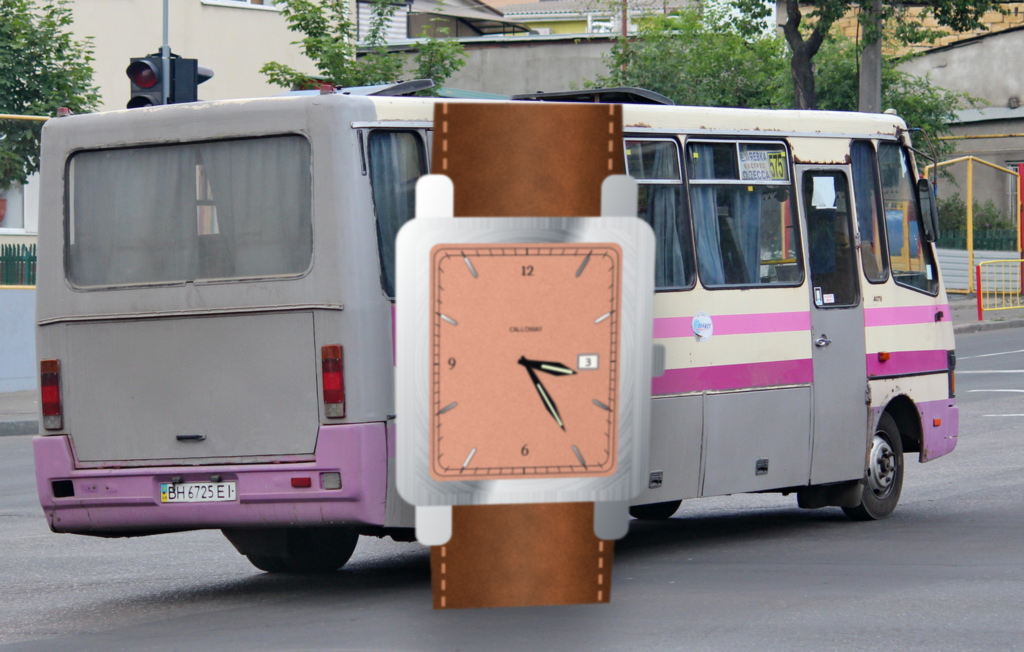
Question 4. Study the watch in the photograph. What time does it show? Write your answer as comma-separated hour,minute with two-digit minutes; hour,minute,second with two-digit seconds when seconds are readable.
3,25
